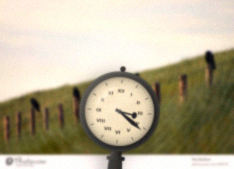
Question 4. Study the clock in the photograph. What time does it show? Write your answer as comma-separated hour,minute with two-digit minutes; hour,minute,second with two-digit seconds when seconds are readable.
3,21
